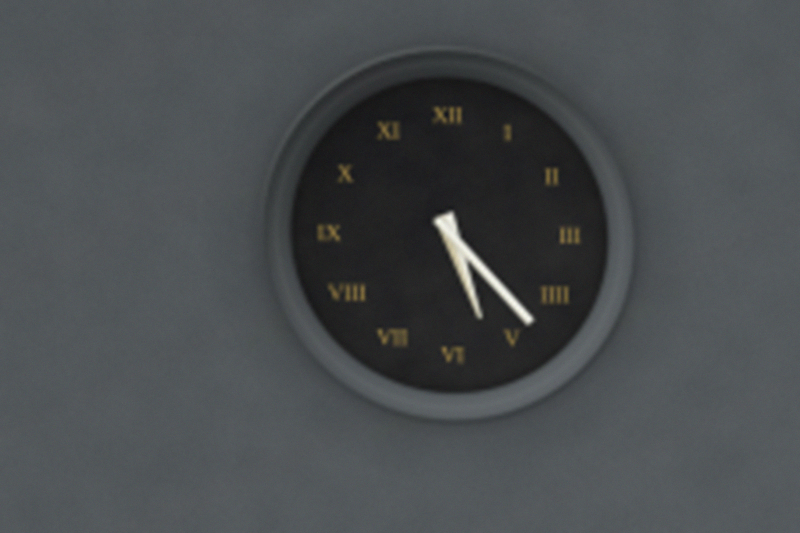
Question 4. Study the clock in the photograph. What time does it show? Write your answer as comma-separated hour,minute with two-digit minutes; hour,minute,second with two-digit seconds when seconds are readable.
5,23
